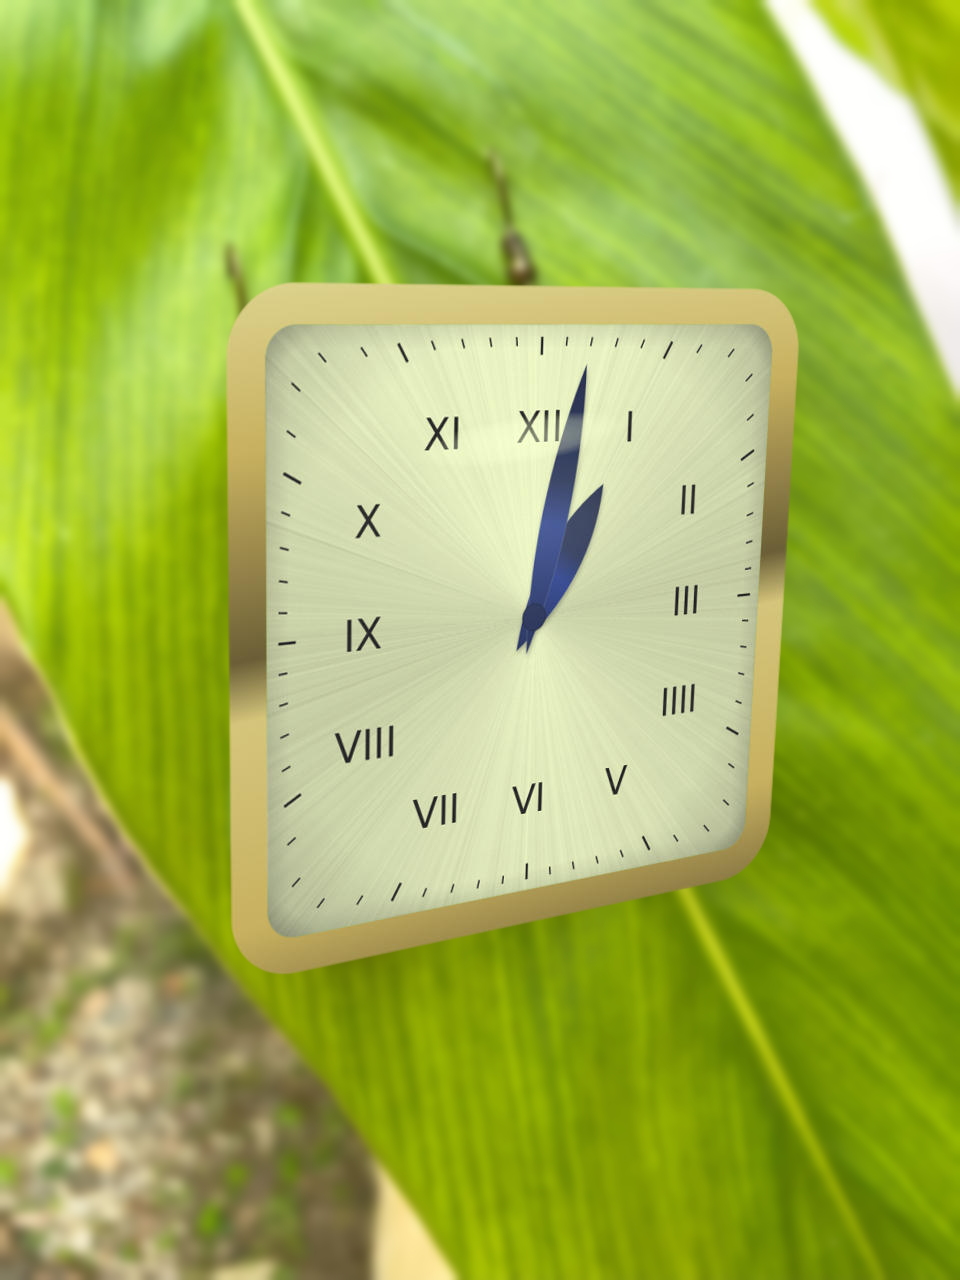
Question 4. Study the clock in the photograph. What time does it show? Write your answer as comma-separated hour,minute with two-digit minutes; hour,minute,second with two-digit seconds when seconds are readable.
1,02
